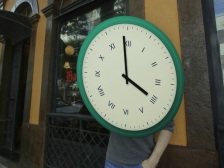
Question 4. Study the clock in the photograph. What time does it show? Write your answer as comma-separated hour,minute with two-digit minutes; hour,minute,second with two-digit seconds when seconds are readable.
3,59
